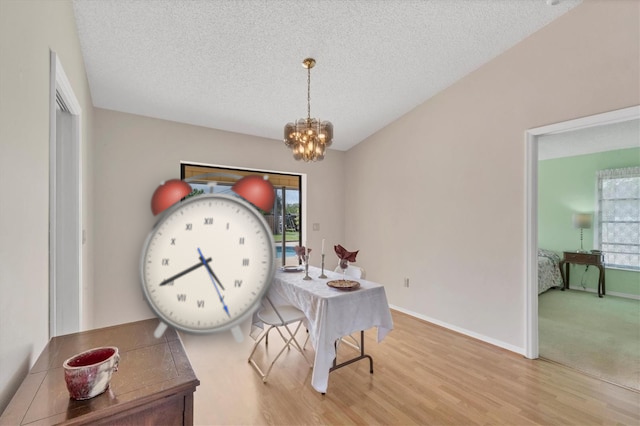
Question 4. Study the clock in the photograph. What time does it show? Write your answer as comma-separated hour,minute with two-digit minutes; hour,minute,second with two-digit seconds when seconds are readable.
4,40,25
